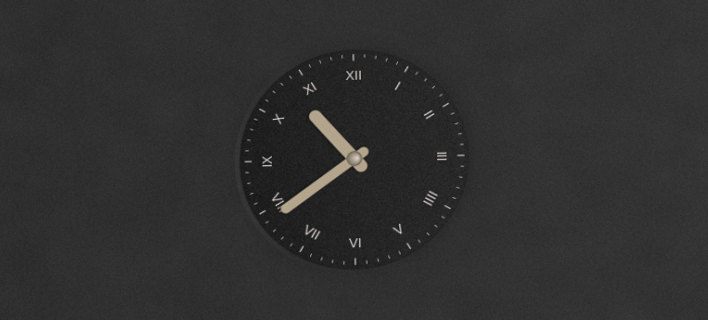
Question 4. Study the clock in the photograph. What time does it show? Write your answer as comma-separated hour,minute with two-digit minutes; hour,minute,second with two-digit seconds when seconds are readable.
10,39
